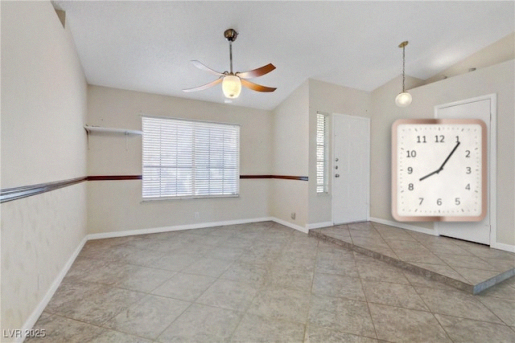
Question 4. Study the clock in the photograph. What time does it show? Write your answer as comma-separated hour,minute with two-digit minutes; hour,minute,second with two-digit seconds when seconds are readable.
8,06
